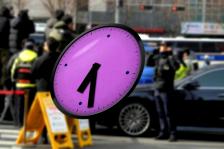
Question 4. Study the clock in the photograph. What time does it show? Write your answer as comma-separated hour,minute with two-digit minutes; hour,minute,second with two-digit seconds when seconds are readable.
6,27
